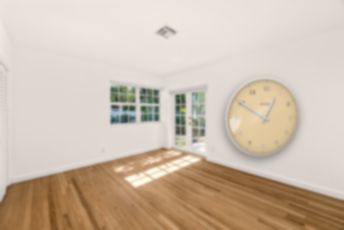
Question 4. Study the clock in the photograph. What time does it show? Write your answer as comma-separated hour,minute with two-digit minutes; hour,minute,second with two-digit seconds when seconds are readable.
12,50
